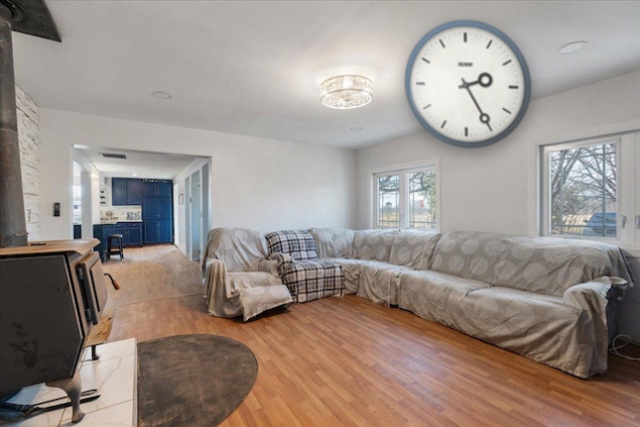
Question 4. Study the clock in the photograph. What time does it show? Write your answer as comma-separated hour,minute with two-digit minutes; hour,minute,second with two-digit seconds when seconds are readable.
2,25
